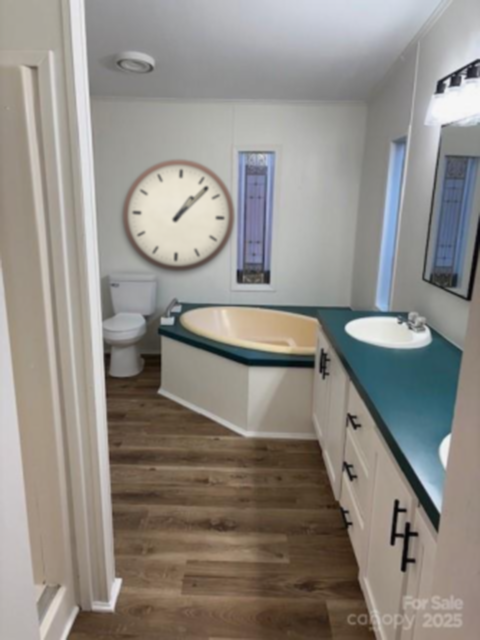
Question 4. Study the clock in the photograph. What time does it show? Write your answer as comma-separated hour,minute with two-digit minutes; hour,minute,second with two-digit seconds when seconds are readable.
1,07
